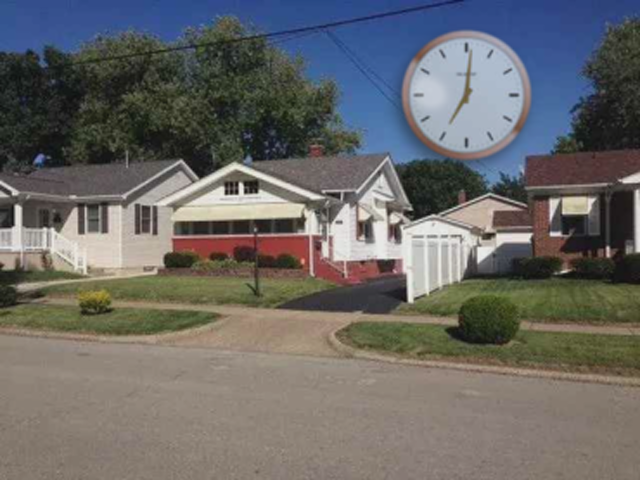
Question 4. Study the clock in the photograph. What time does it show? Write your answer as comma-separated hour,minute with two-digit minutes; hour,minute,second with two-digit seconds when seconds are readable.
7,01
